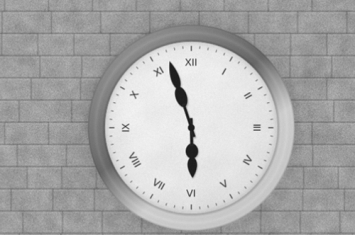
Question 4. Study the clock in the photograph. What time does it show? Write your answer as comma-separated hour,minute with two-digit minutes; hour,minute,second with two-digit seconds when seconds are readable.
5,57
